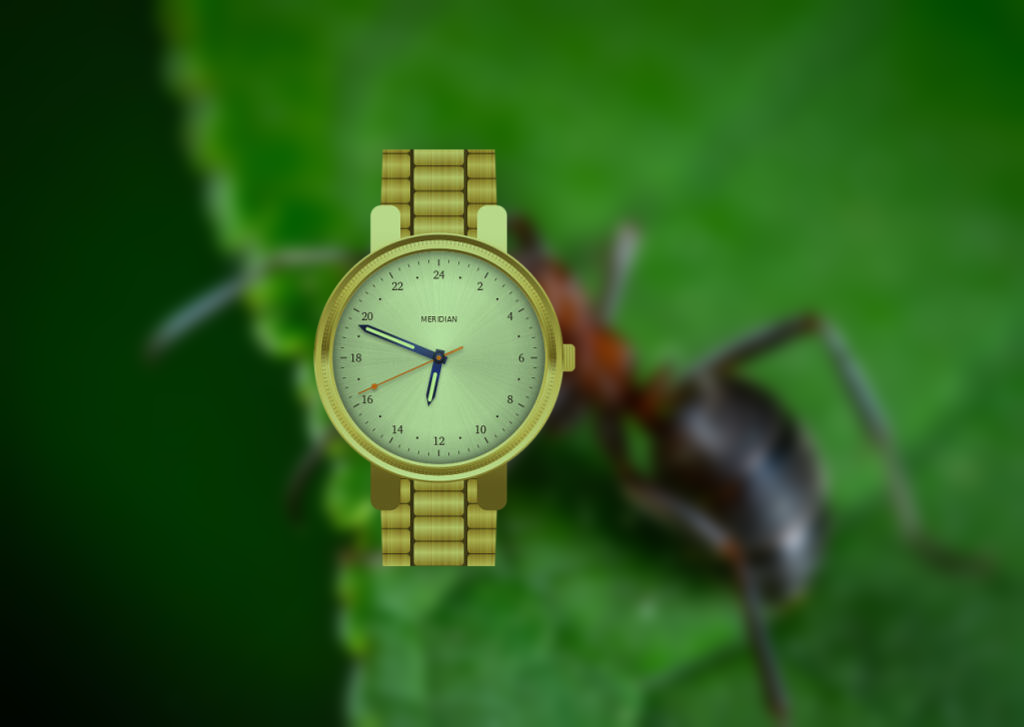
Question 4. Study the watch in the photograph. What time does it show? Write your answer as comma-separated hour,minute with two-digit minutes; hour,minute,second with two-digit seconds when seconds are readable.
12,48,41
